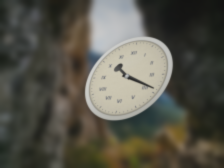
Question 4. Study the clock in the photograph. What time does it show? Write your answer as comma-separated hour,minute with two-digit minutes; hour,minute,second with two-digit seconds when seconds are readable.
10,19
